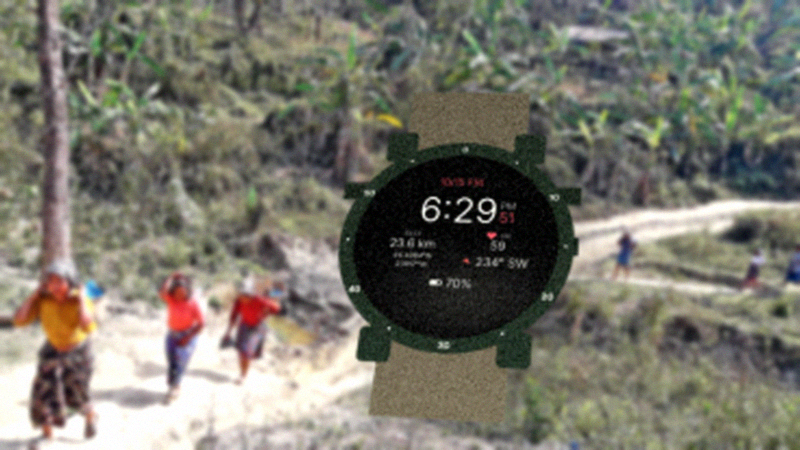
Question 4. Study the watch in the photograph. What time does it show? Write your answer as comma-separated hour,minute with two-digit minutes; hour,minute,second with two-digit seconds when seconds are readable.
6,29
